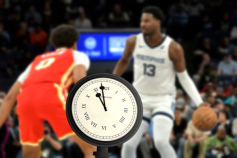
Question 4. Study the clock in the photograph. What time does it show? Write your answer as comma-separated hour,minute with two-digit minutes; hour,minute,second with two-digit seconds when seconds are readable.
10,58
